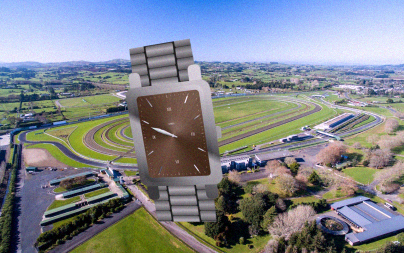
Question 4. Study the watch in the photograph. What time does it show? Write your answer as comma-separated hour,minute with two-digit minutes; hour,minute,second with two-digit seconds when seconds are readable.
9,49
